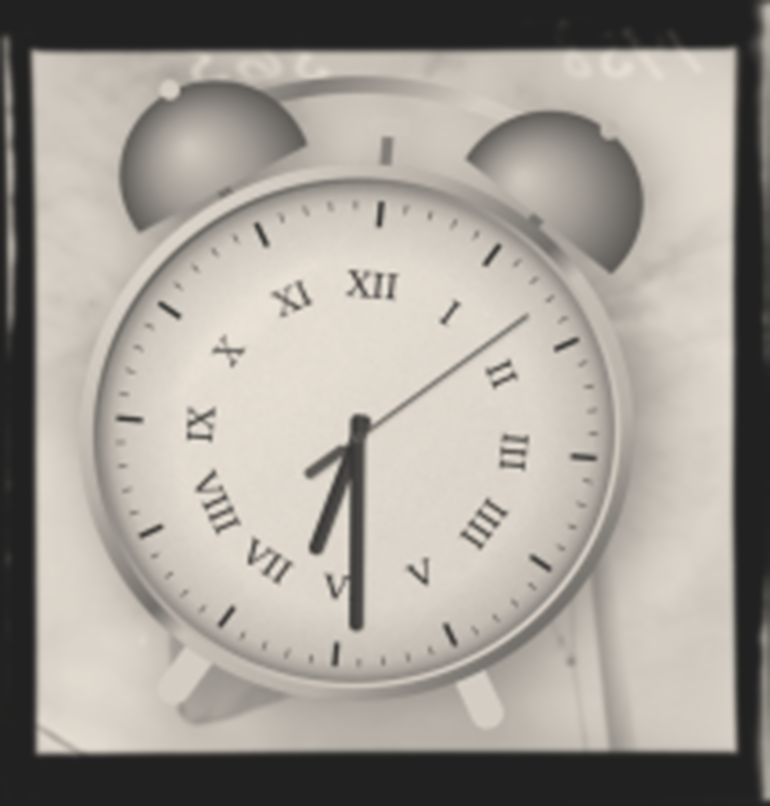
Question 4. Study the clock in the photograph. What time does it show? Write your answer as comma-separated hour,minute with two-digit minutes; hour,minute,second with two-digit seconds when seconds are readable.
6,29,08
